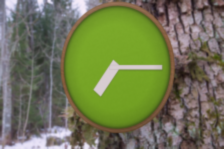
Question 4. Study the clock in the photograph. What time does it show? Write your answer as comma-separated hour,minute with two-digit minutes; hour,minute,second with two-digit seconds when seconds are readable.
7,15
